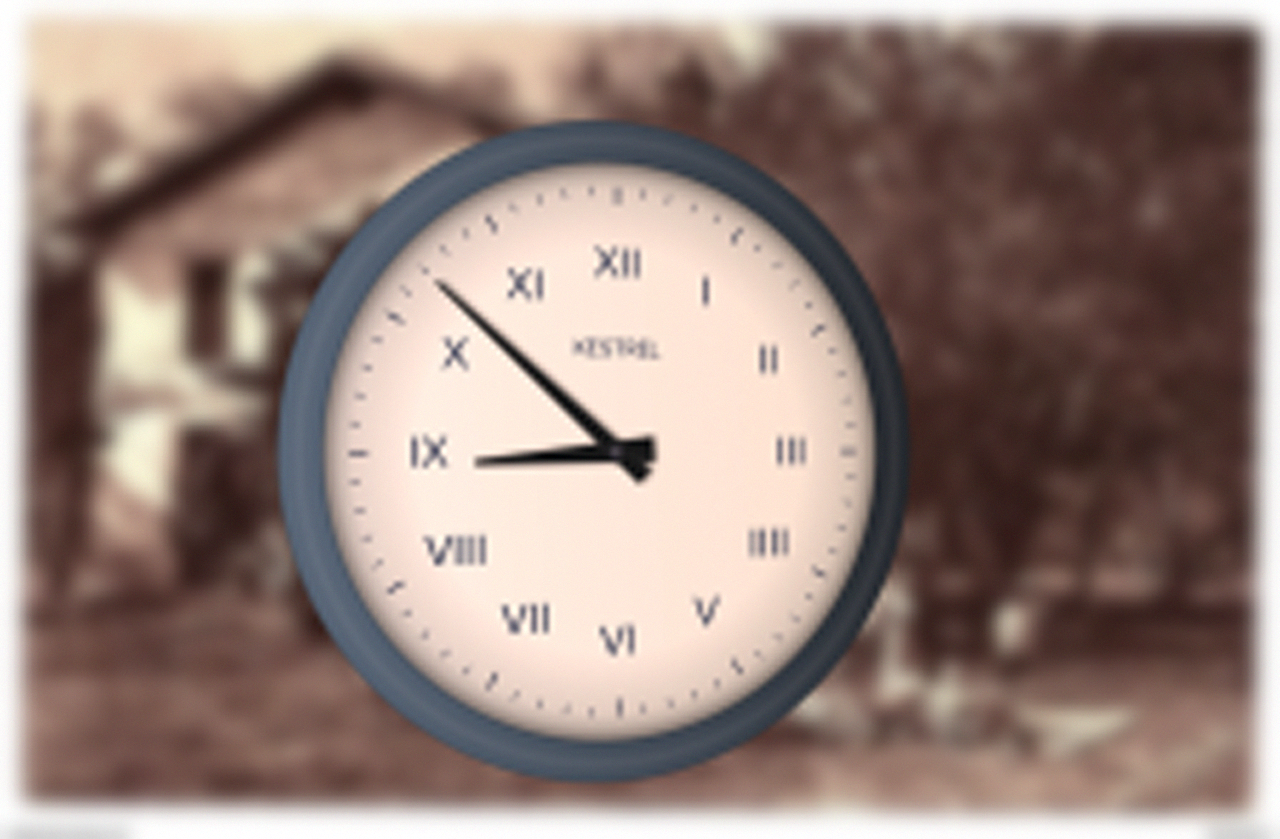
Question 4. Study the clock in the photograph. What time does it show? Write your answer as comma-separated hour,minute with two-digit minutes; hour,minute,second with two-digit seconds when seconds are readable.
8,52
